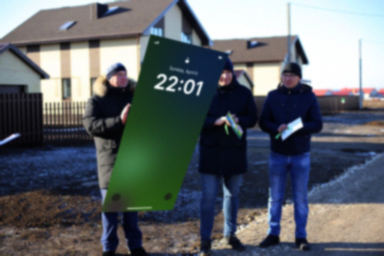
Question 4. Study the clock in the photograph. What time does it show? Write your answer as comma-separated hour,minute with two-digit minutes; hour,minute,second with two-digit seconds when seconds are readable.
22,01
